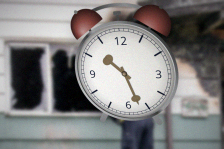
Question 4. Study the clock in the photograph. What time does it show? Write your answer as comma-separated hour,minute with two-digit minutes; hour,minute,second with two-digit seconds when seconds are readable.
10,27
